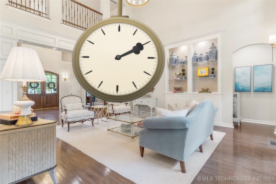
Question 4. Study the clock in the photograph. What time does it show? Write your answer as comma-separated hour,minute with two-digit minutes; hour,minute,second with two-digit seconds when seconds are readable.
2,10
